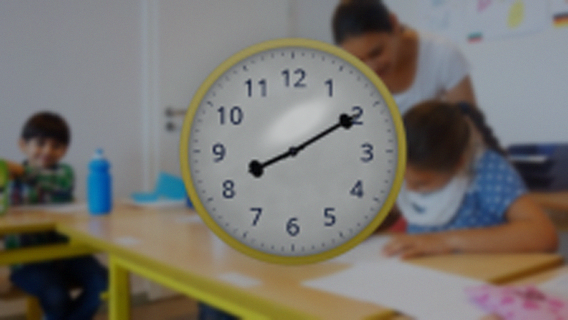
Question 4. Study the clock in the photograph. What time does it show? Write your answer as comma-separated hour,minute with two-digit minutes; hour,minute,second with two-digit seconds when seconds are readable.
8,10
